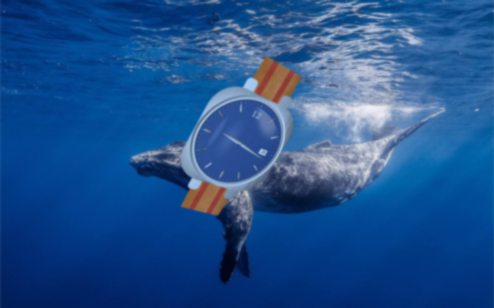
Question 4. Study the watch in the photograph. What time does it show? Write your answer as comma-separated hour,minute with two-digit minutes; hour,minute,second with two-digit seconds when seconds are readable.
9,17
